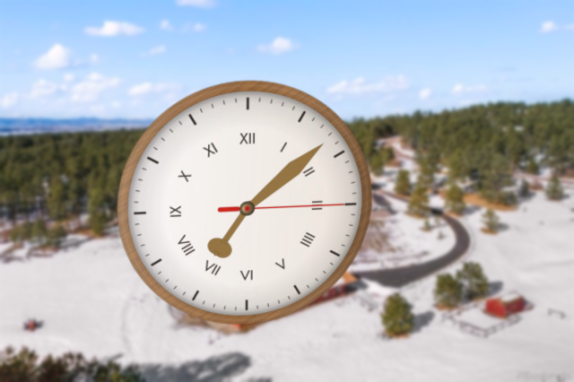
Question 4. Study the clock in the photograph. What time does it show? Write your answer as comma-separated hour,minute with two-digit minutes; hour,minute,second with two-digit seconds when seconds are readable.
7,08,15
